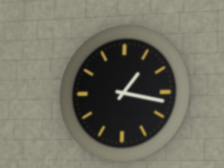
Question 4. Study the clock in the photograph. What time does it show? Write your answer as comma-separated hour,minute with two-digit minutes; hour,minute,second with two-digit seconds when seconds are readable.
1,17
